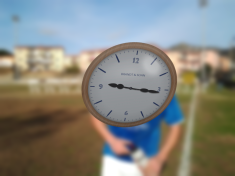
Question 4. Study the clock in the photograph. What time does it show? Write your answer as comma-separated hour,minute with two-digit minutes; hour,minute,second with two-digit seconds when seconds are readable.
9,16
